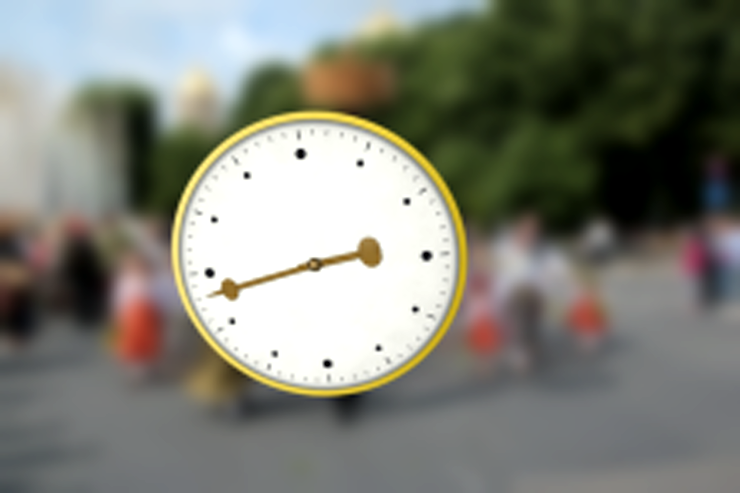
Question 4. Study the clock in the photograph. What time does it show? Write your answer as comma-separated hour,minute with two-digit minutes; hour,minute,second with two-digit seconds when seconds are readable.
2,43
